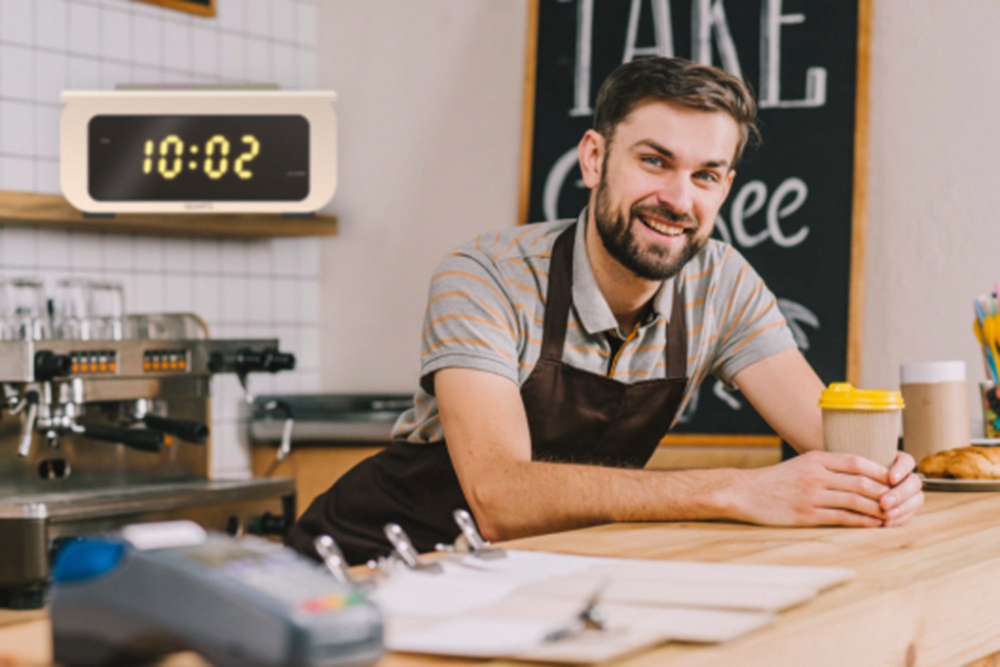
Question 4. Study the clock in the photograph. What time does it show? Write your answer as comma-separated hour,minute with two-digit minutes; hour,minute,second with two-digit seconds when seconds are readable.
10,02
